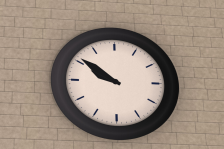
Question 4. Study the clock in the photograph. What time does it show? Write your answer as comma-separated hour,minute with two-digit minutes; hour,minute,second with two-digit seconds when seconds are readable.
9,51
